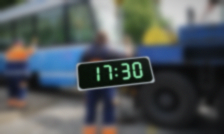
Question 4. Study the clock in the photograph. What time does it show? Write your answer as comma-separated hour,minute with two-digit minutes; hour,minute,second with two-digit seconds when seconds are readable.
17,30
